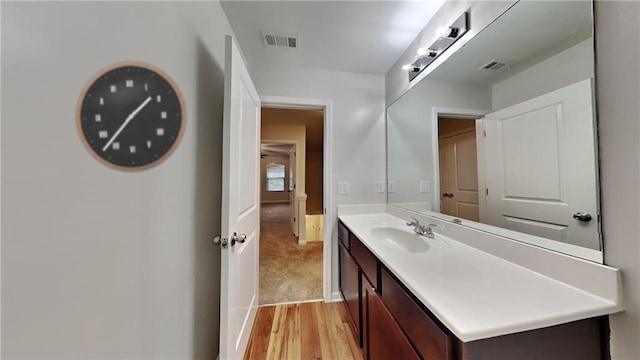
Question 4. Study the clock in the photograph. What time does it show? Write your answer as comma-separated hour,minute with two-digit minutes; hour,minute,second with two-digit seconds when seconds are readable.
1,37
